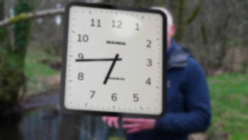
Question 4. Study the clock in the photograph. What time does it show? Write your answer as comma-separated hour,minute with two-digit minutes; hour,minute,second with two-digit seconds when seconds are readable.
6,44
